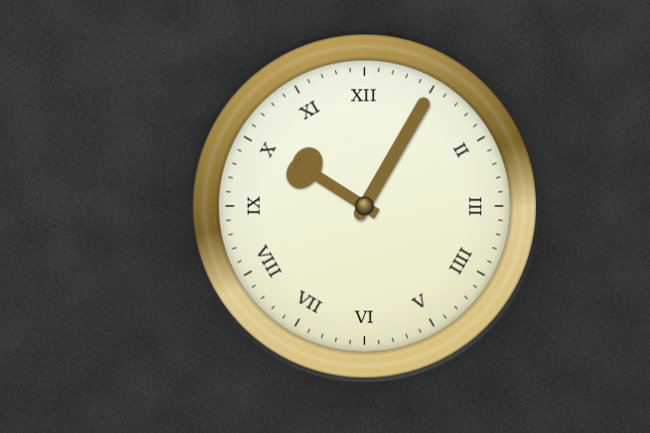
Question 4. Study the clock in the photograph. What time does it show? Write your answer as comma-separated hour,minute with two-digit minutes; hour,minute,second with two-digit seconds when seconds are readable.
10,05
